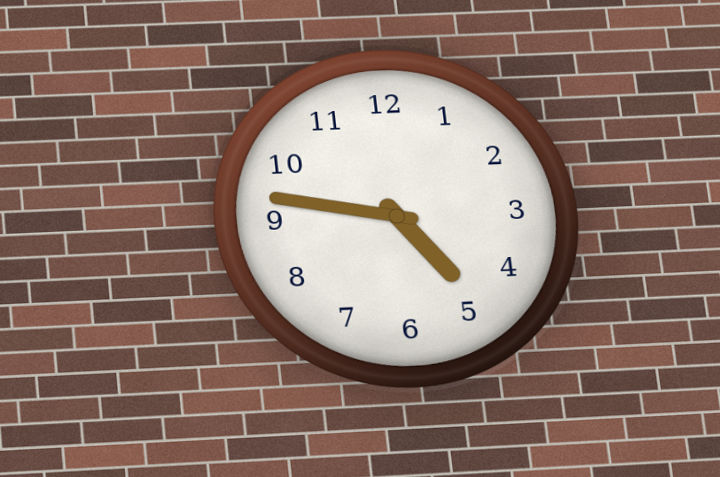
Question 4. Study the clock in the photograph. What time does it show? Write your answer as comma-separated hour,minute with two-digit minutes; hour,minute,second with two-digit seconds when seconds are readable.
4,47
